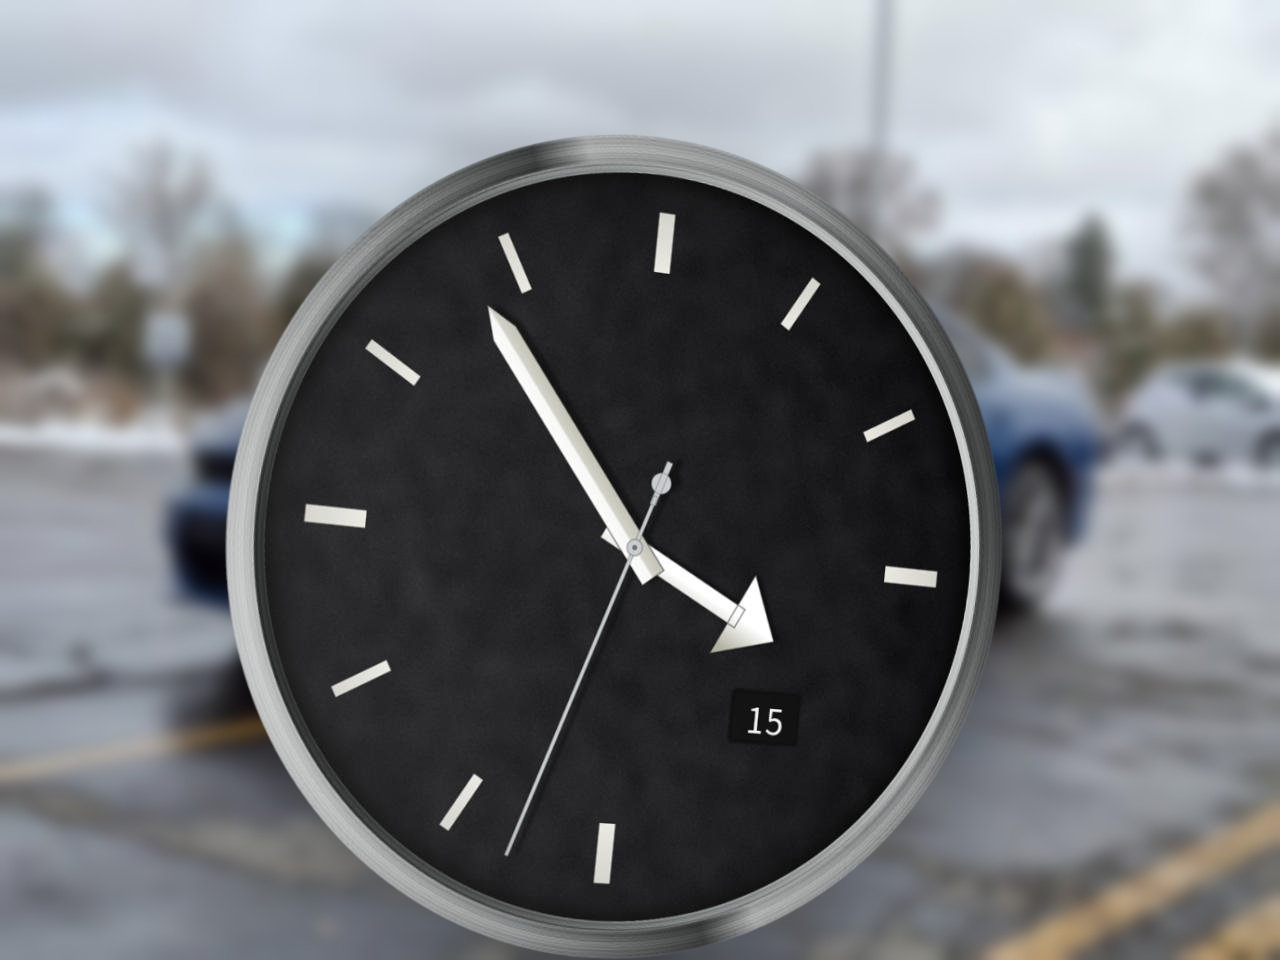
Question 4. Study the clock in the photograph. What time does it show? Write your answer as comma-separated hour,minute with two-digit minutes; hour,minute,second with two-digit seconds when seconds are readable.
3,53,33
